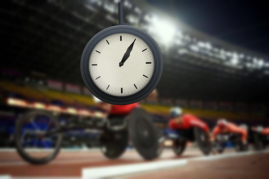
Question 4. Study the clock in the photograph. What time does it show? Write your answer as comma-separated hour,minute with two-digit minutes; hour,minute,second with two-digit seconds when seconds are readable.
1,05
